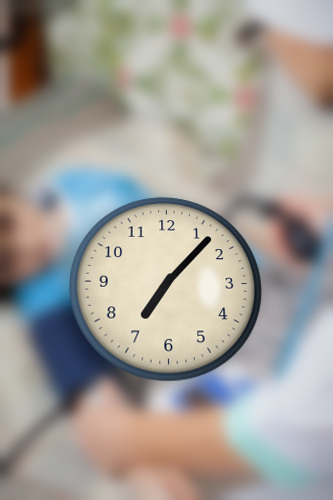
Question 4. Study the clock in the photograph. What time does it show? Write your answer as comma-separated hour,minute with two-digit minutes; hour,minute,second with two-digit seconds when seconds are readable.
7,07
